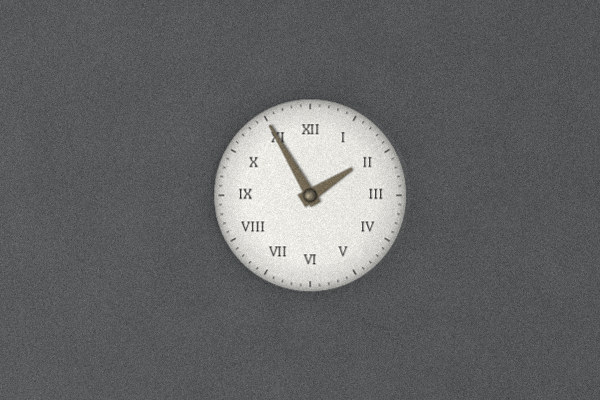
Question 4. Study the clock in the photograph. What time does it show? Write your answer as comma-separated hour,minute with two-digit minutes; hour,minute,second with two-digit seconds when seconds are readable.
1,55
